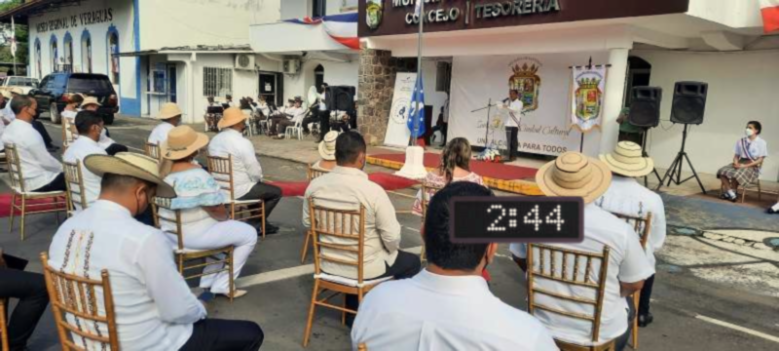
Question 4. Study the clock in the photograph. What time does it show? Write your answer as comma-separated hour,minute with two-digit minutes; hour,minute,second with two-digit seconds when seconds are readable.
2,44
